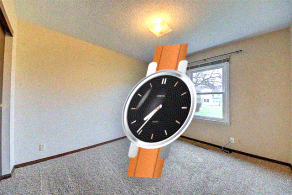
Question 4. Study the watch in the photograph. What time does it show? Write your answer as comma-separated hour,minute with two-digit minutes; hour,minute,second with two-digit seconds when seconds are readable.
7,36
